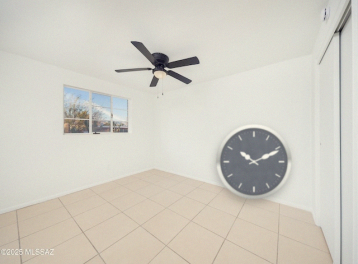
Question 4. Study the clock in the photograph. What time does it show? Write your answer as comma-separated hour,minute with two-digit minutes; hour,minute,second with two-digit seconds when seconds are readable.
10,11
